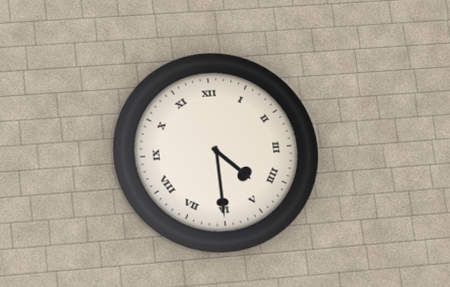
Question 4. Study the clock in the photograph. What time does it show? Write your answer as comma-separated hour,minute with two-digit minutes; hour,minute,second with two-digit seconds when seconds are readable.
4,30
